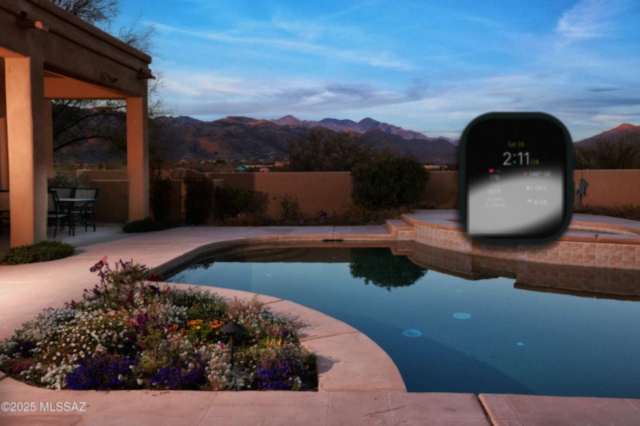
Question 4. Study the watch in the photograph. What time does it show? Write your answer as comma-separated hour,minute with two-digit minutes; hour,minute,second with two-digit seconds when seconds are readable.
2,11
